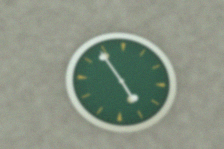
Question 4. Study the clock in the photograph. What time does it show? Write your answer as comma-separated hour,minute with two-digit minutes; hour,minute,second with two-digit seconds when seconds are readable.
4,54
